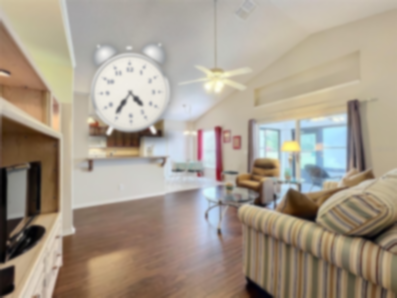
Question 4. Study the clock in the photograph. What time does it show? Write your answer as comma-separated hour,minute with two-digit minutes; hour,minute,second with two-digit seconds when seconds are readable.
4,36
